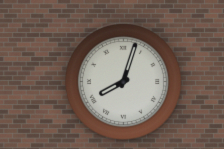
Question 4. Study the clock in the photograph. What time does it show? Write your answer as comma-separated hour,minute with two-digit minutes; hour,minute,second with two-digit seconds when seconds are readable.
8,03
